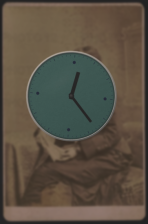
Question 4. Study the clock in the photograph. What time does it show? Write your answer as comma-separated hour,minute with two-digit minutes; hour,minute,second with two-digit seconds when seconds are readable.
12,23
